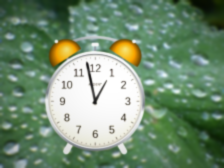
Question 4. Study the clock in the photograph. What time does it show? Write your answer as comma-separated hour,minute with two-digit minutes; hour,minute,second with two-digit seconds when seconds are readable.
12,58
